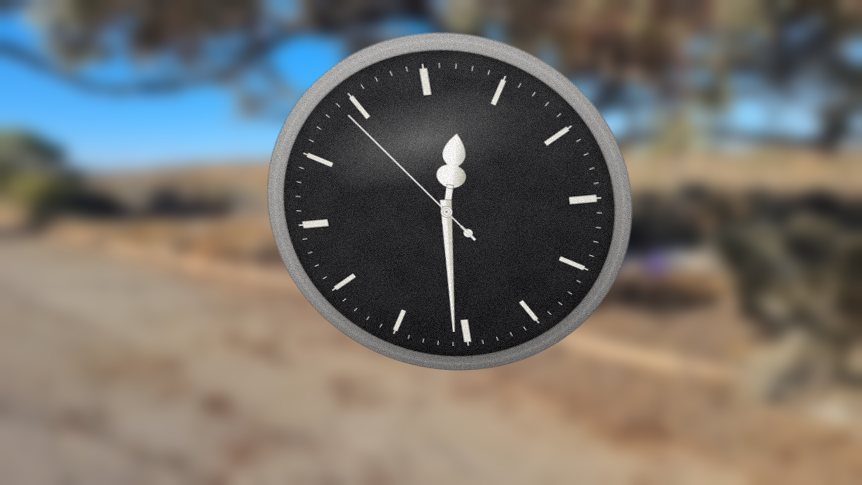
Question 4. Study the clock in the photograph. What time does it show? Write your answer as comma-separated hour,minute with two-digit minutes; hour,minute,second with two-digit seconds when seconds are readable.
12,30,54
